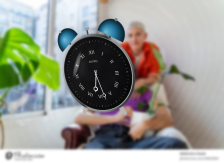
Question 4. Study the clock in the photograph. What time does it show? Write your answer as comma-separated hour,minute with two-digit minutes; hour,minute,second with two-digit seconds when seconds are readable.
6,28
